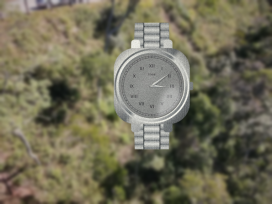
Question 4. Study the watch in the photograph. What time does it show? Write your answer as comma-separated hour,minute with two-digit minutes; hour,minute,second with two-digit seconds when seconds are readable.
3,09
